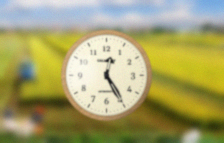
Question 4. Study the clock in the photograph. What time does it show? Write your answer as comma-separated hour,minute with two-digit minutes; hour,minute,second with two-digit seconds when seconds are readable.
12,25
